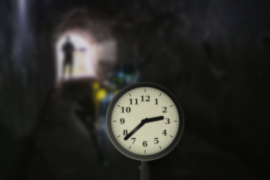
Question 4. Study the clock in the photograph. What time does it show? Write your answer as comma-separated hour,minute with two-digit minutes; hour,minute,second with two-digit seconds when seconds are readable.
2,38
